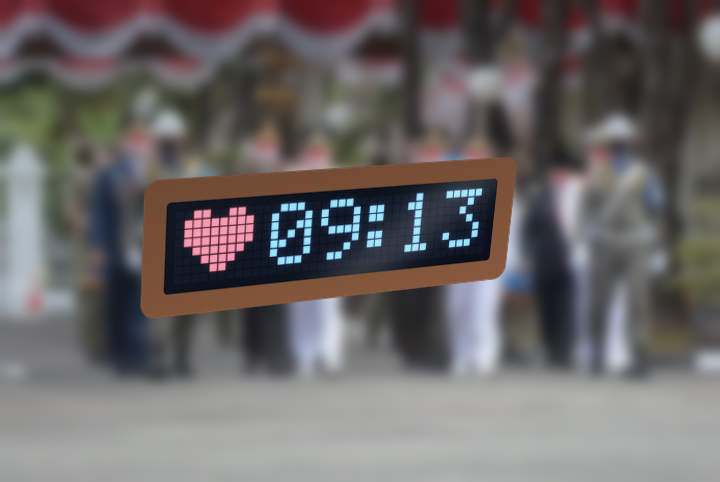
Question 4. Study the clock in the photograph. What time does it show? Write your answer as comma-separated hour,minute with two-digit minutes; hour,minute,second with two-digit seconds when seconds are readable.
9,13
